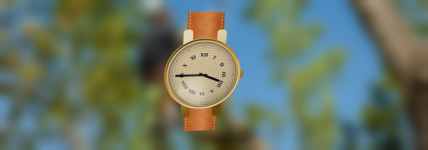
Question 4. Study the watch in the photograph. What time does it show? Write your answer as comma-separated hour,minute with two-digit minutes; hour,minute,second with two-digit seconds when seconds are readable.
3,45
